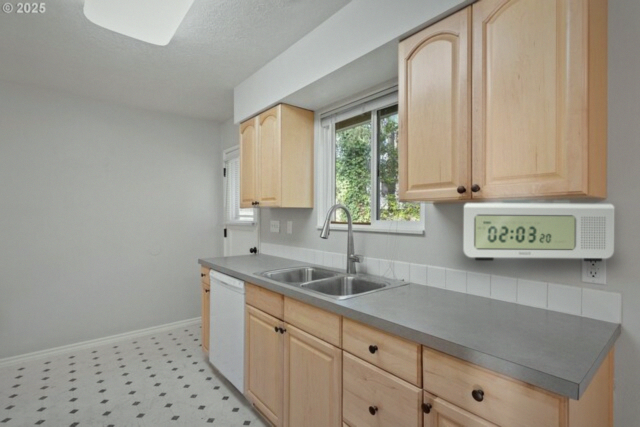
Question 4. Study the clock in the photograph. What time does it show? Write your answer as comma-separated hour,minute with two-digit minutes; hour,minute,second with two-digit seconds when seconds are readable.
2,03
